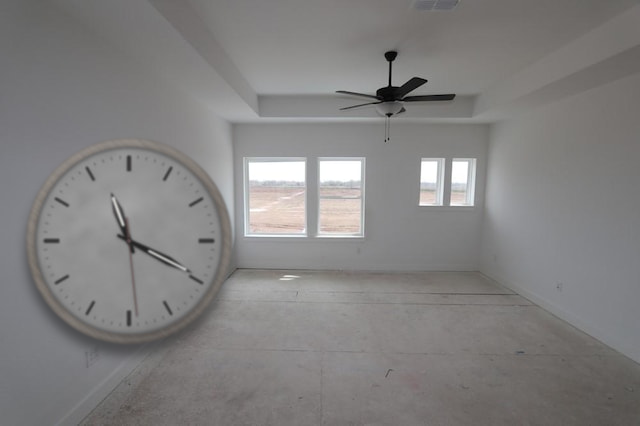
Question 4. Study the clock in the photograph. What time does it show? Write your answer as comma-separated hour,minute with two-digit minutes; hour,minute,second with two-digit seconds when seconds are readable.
11,19,29
